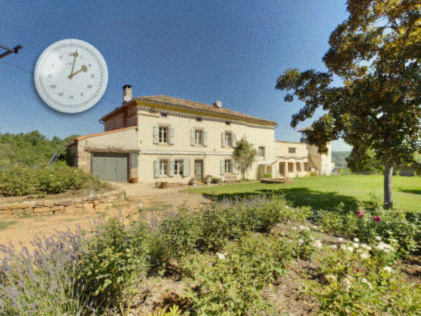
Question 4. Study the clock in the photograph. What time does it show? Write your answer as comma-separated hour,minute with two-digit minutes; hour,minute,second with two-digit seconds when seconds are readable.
2,02
